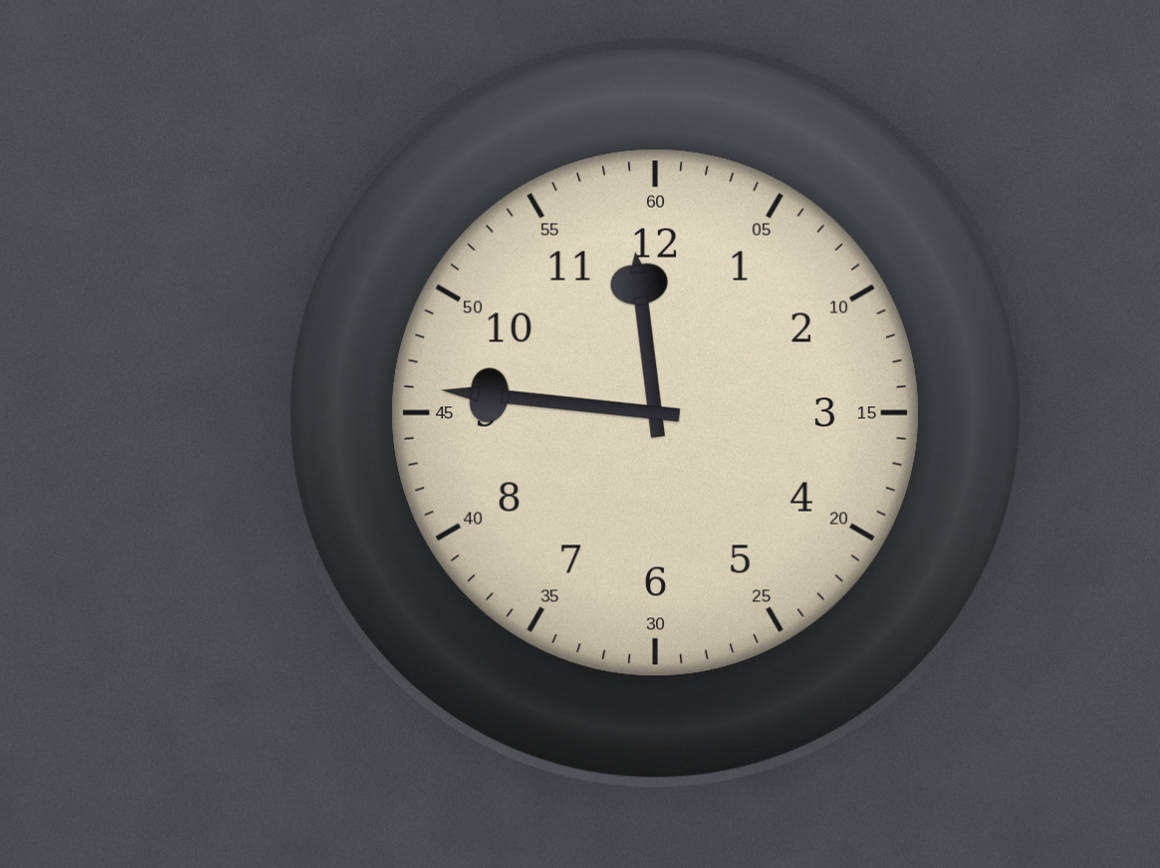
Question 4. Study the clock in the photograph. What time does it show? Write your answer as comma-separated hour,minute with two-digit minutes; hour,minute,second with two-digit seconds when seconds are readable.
11,46
